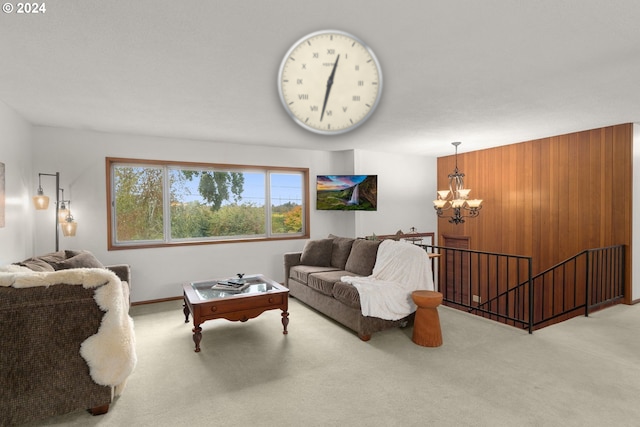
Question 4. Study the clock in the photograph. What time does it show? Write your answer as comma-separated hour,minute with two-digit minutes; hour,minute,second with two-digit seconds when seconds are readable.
12,32
